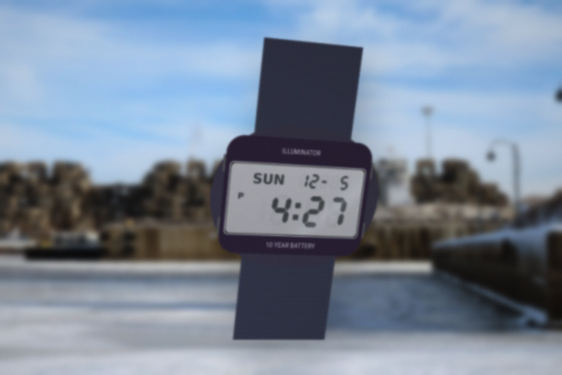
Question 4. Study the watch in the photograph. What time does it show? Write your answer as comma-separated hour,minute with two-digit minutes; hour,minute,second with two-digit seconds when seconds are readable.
4,27
